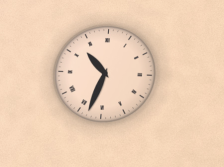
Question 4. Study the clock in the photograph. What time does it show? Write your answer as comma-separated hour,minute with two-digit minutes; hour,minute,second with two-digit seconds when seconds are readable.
10,33
